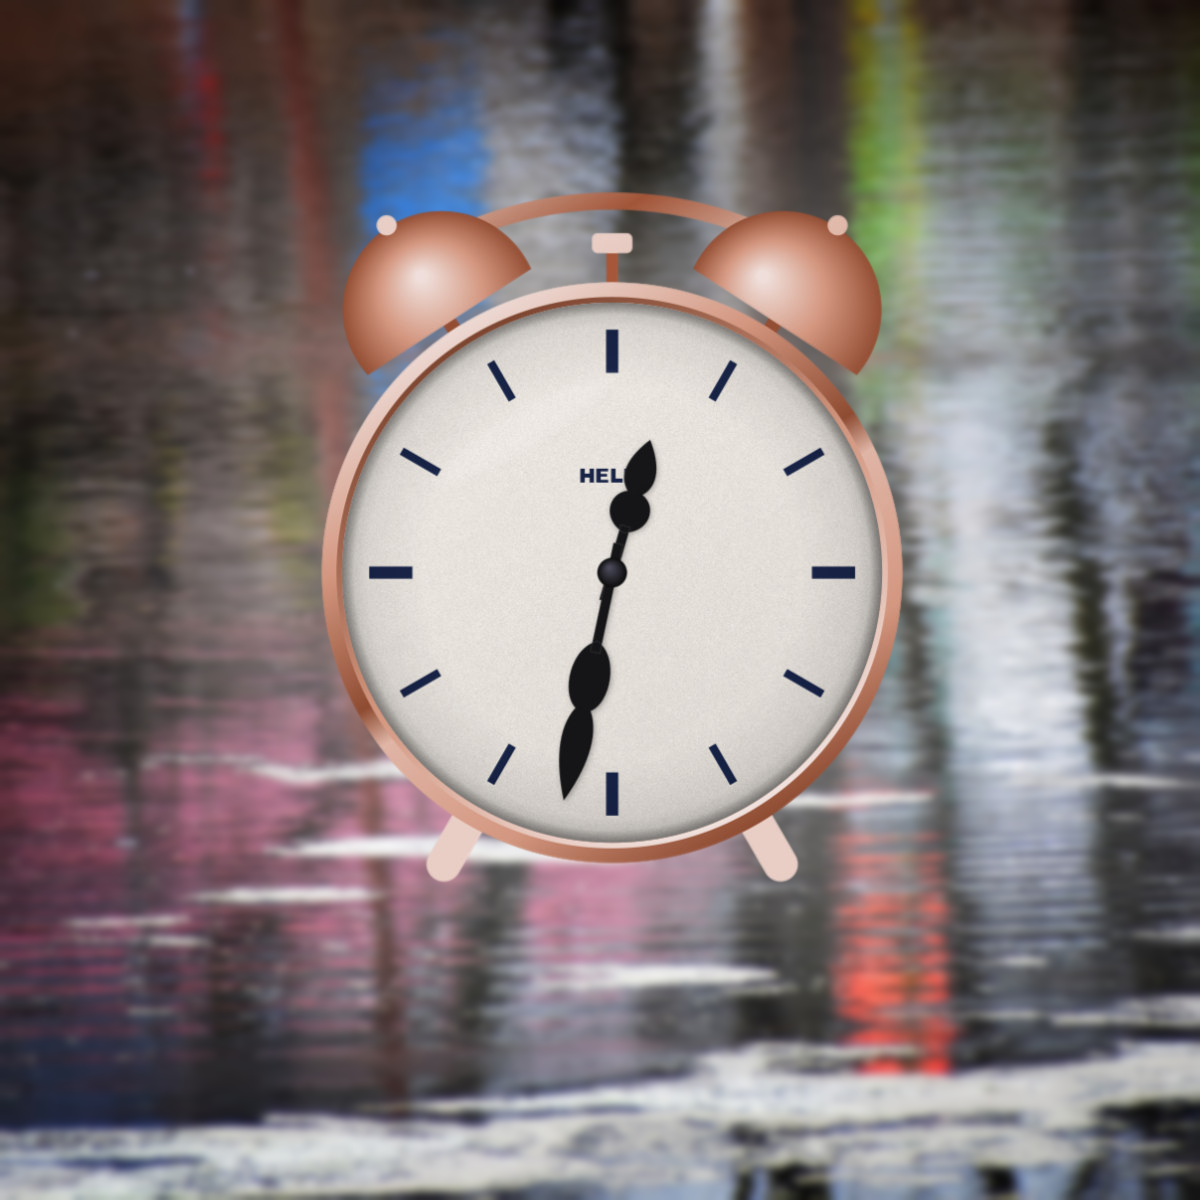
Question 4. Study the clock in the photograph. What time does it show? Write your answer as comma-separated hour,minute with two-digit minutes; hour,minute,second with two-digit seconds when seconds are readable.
12,32
